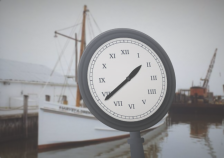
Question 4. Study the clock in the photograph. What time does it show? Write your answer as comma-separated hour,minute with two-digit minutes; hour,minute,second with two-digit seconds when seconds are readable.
1,39
